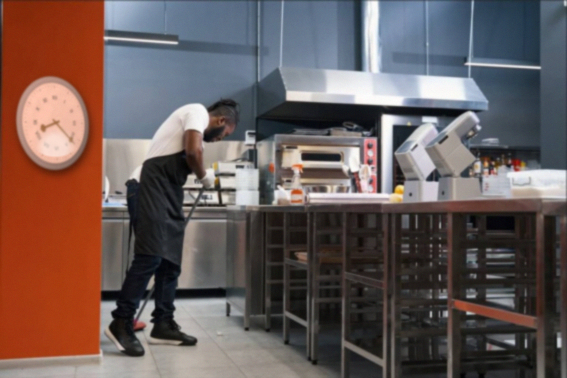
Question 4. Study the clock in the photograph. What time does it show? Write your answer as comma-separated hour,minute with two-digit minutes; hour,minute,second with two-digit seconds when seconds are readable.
8,22
